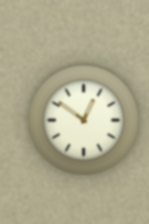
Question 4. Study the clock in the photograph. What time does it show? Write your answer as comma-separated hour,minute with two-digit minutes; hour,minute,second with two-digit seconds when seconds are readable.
12,51
